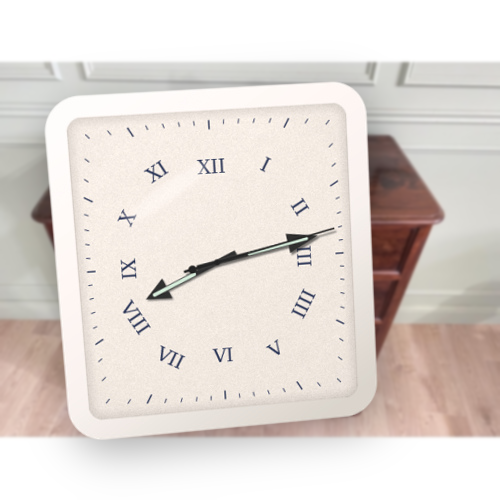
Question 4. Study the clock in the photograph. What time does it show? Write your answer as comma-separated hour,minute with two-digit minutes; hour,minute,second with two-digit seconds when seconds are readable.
8,13,13
